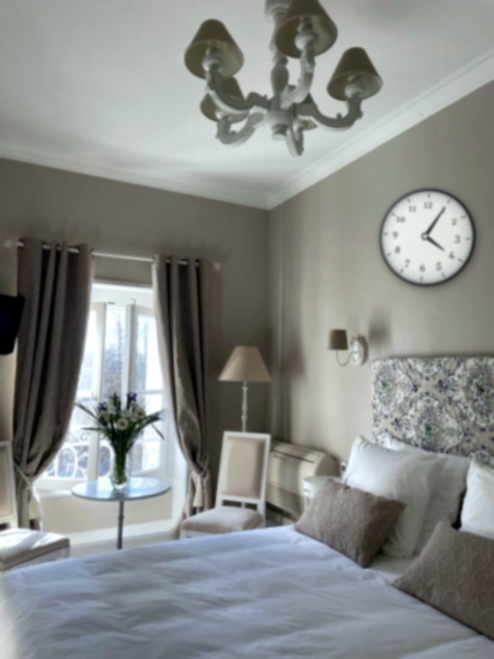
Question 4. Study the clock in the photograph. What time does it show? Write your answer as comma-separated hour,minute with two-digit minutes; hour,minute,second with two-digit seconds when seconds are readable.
4,05
